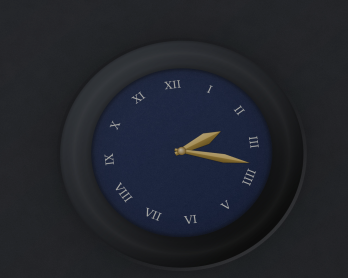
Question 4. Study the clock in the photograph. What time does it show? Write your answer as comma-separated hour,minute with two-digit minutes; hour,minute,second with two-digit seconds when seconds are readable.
2,18
